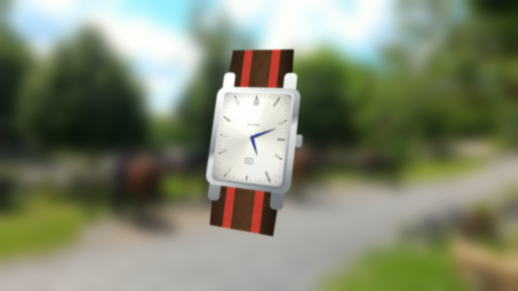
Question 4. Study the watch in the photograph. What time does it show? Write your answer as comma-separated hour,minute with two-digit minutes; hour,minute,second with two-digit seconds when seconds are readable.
5,11
